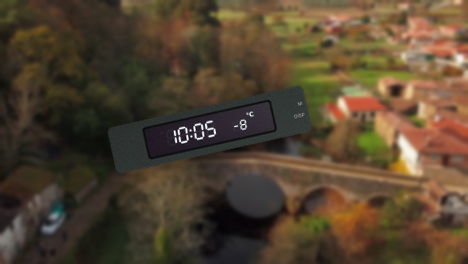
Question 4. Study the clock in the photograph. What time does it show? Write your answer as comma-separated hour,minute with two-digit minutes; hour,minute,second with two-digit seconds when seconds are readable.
10,05
